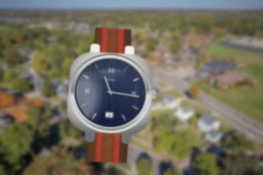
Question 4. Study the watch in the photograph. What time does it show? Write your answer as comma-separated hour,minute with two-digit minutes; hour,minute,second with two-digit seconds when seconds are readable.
11,16
